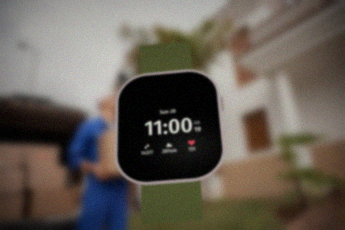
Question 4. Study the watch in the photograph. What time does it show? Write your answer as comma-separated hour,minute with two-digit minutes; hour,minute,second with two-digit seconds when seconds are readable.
11,00
